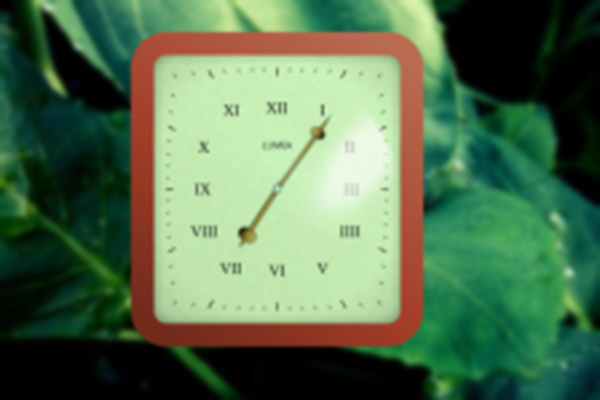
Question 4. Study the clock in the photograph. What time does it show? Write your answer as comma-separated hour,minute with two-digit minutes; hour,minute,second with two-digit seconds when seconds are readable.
7,06
